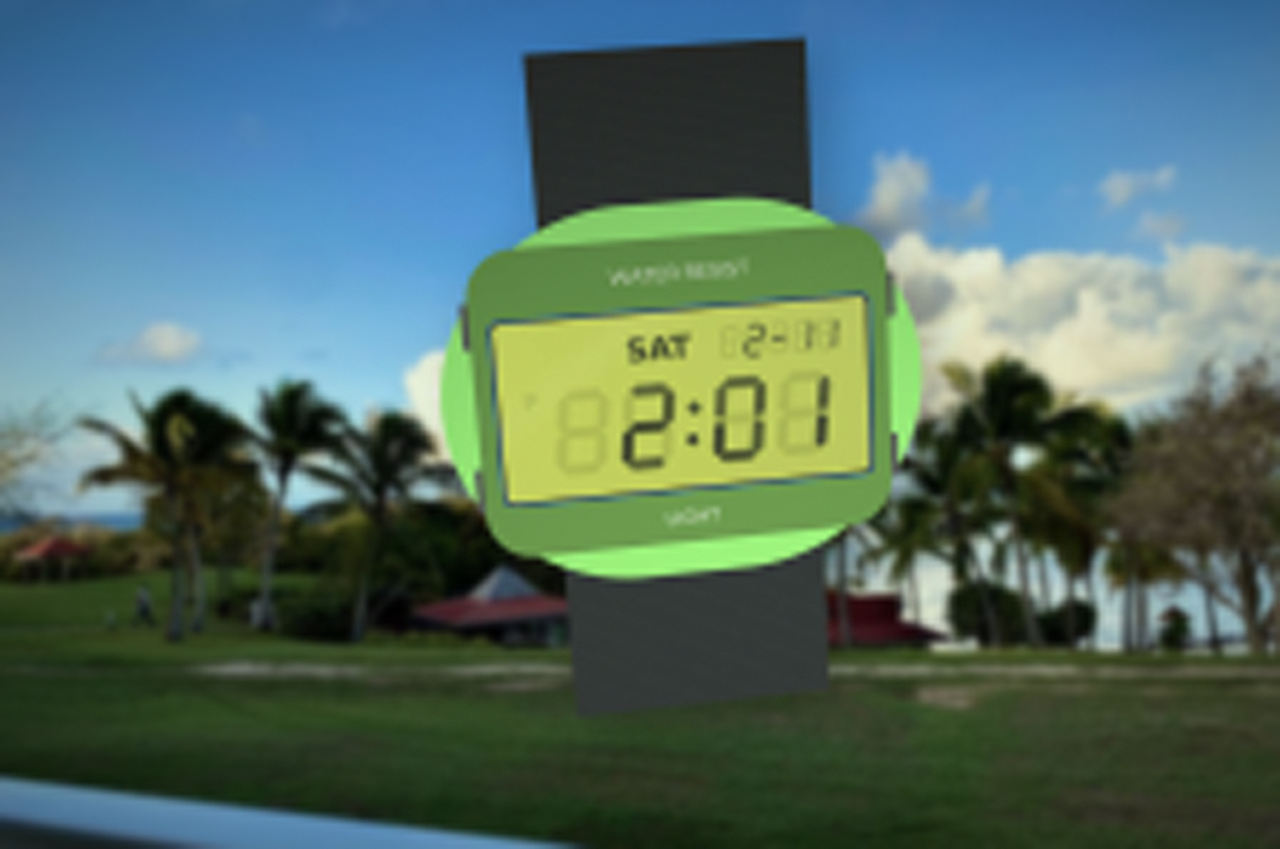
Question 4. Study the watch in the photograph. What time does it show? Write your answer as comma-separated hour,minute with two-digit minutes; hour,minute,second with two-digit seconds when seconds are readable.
2,01
